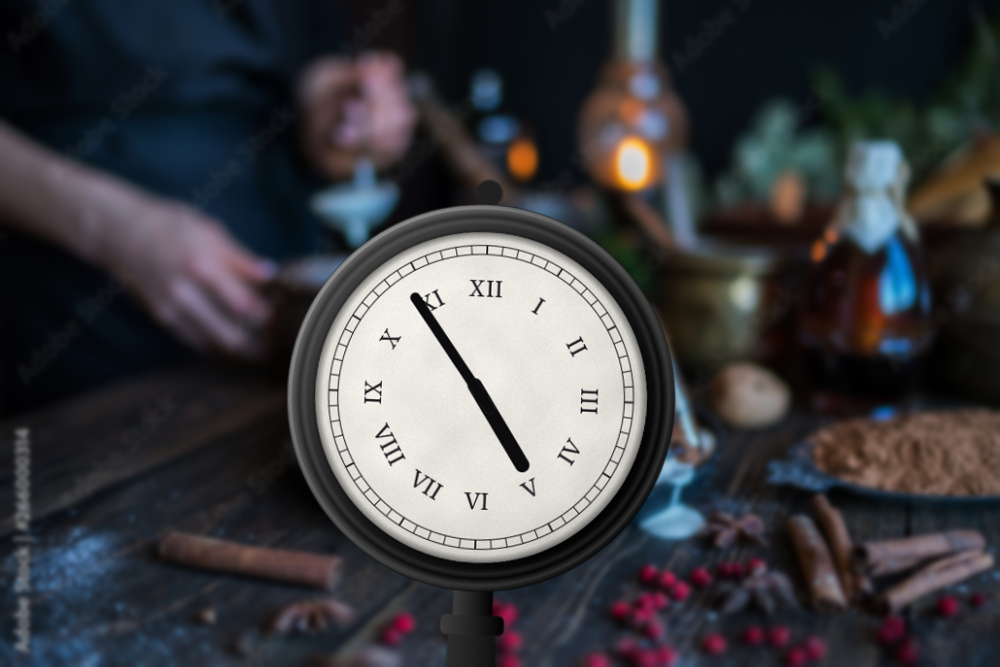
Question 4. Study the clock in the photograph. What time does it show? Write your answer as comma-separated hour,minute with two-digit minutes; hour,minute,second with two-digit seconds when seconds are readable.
4,54
